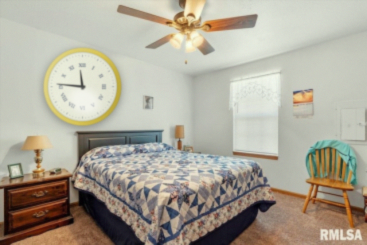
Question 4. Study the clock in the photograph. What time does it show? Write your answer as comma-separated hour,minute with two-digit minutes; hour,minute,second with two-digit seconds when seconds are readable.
11,46
